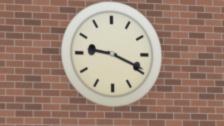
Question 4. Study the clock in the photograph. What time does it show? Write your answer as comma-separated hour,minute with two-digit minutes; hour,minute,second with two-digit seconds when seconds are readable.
9,19
